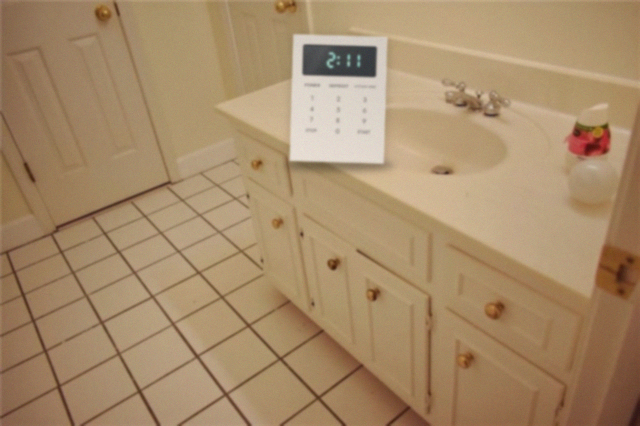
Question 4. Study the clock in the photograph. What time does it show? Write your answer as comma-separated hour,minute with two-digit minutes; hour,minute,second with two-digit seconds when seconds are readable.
2,11
